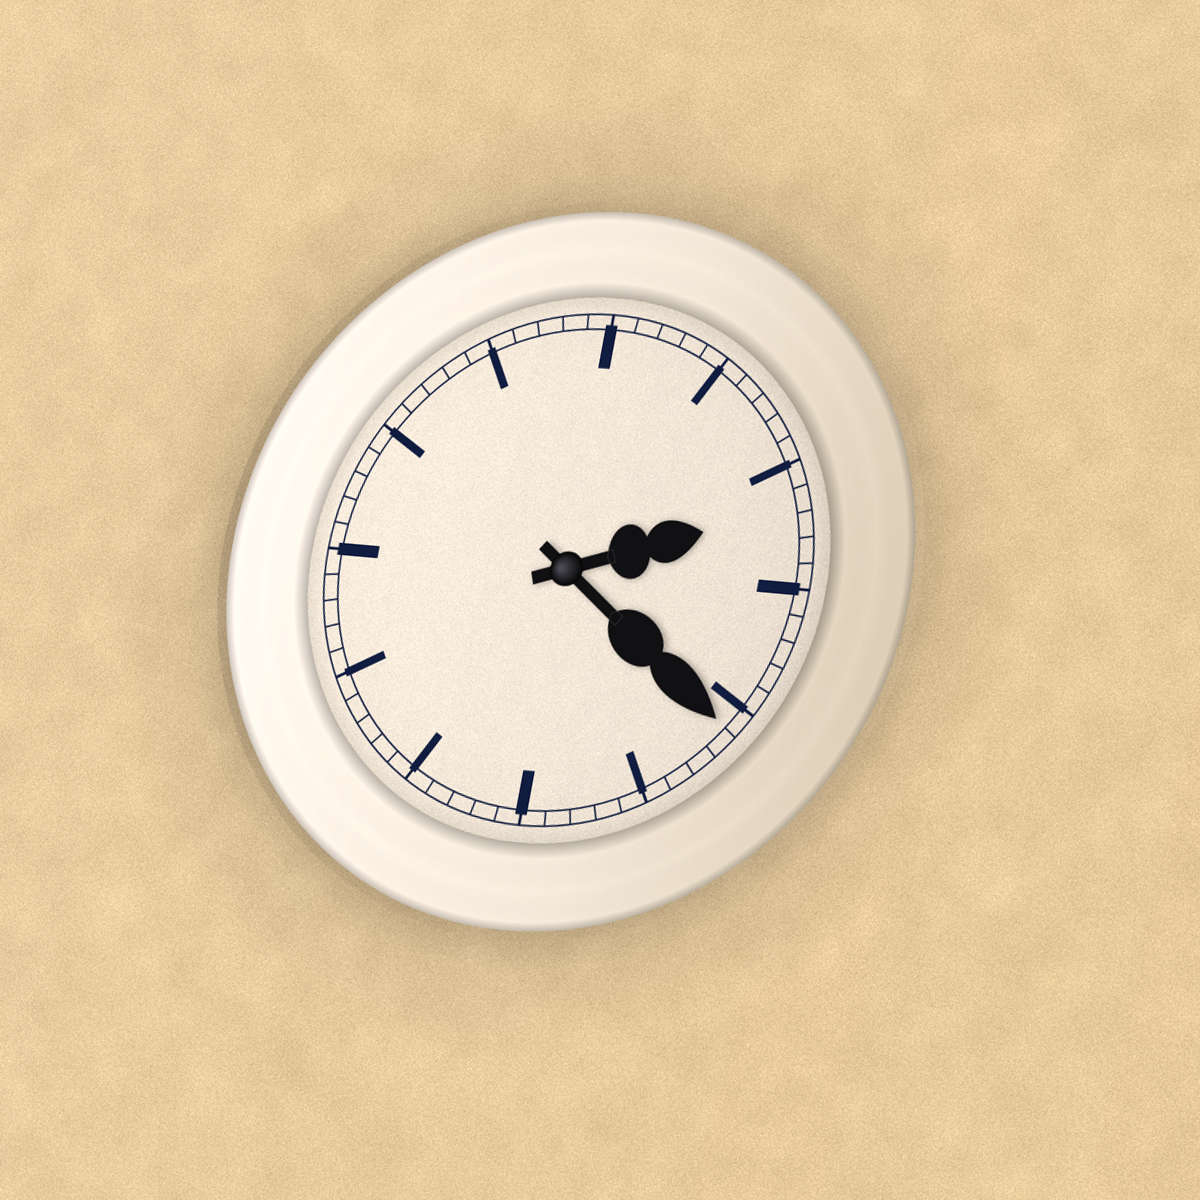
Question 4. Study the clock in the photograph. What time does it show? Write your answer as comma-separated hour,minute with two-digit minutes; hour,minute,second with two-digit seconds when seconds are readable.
2,21
